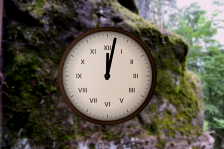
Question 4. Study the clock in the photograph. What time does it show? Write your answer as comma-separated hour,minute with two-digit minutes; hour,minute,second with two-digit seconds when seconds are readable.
12,02
